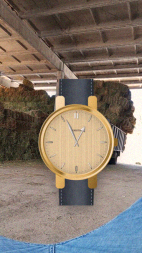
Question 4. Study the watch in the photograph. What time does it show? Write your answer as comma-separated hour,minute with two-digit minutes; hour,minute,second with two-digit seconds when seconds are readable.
12,56
